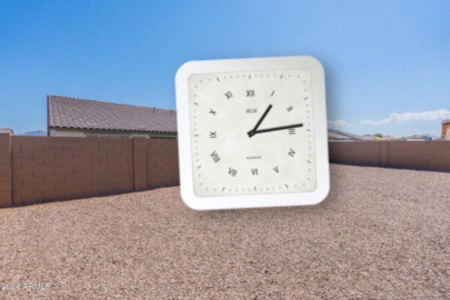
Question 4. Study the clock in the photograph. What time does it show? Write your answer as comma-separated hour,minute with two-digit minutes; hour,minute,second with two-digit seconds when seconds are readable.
1,14
